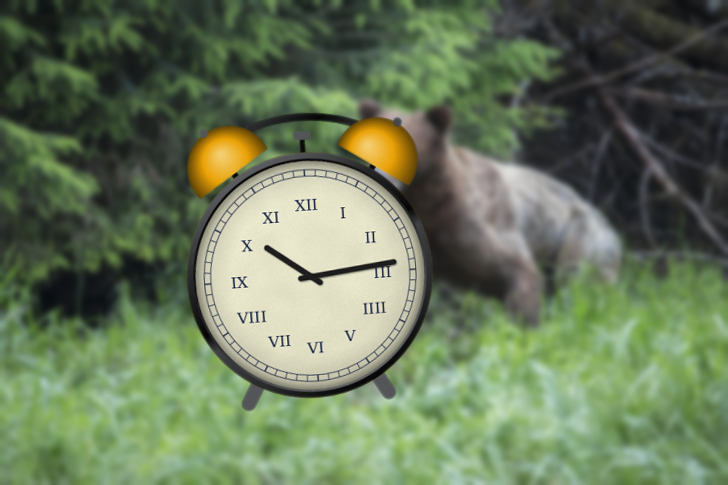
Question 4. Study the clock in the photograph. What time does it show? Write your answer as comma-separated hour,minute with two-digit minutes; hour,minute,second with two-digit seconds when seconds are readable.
10,14
